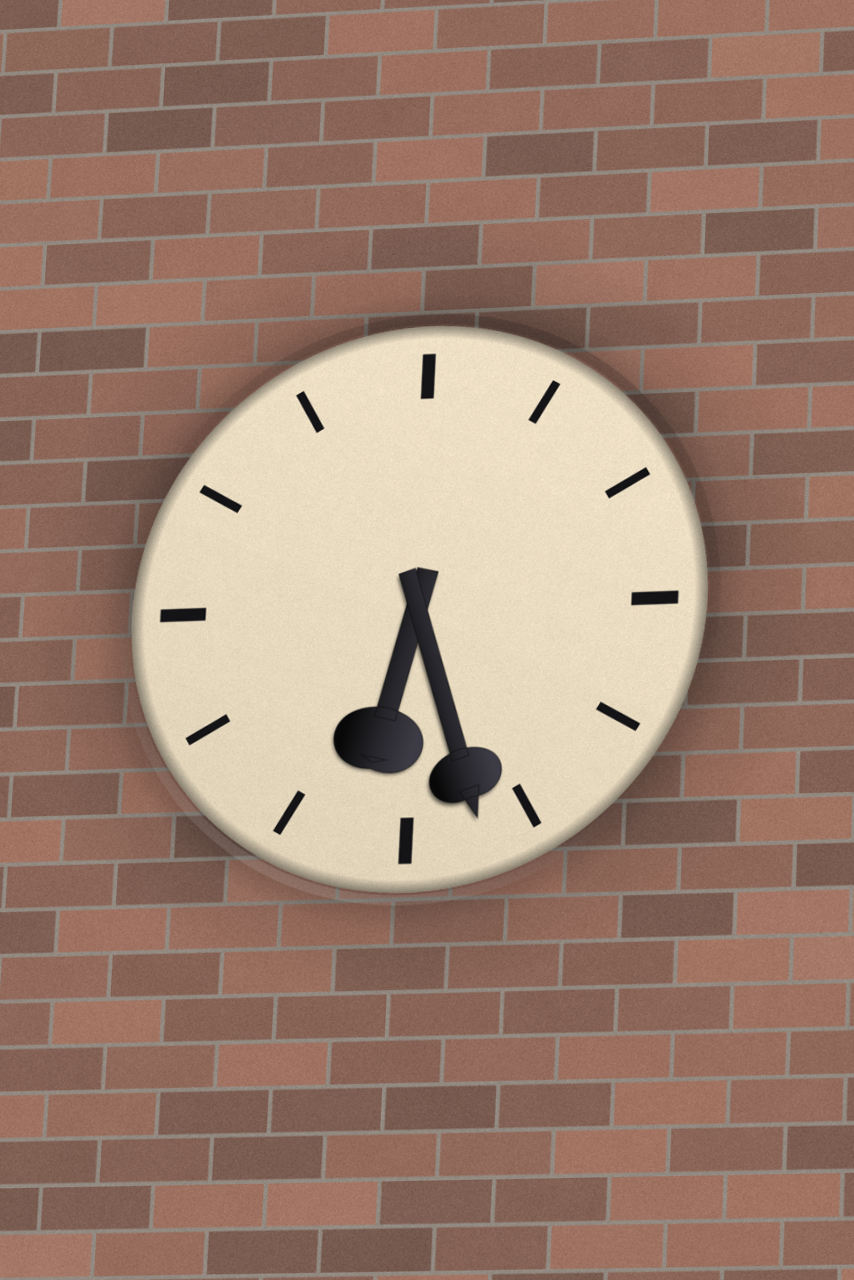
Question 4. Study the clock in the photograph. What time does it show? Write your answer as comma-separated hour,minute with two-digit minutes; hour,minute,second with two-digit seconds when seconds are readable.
6,27
